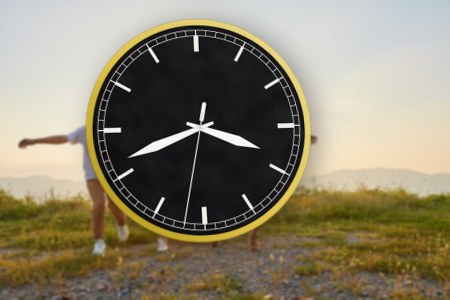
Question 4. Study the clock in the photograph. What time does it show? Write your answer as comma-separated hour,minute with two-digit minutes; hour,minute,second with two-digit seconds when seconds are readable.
3,41,32
